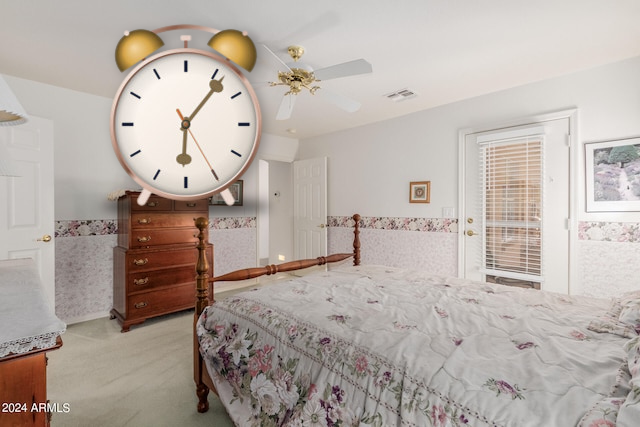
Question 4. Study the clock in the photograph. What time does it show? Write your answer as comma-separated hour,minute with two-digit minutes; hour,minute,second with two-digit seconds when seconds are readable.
6,06,25
